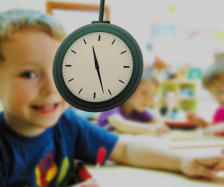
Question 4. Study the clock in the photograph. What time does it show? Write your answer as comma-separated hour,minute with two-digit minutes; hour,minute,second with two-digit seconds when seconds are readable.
11,27
